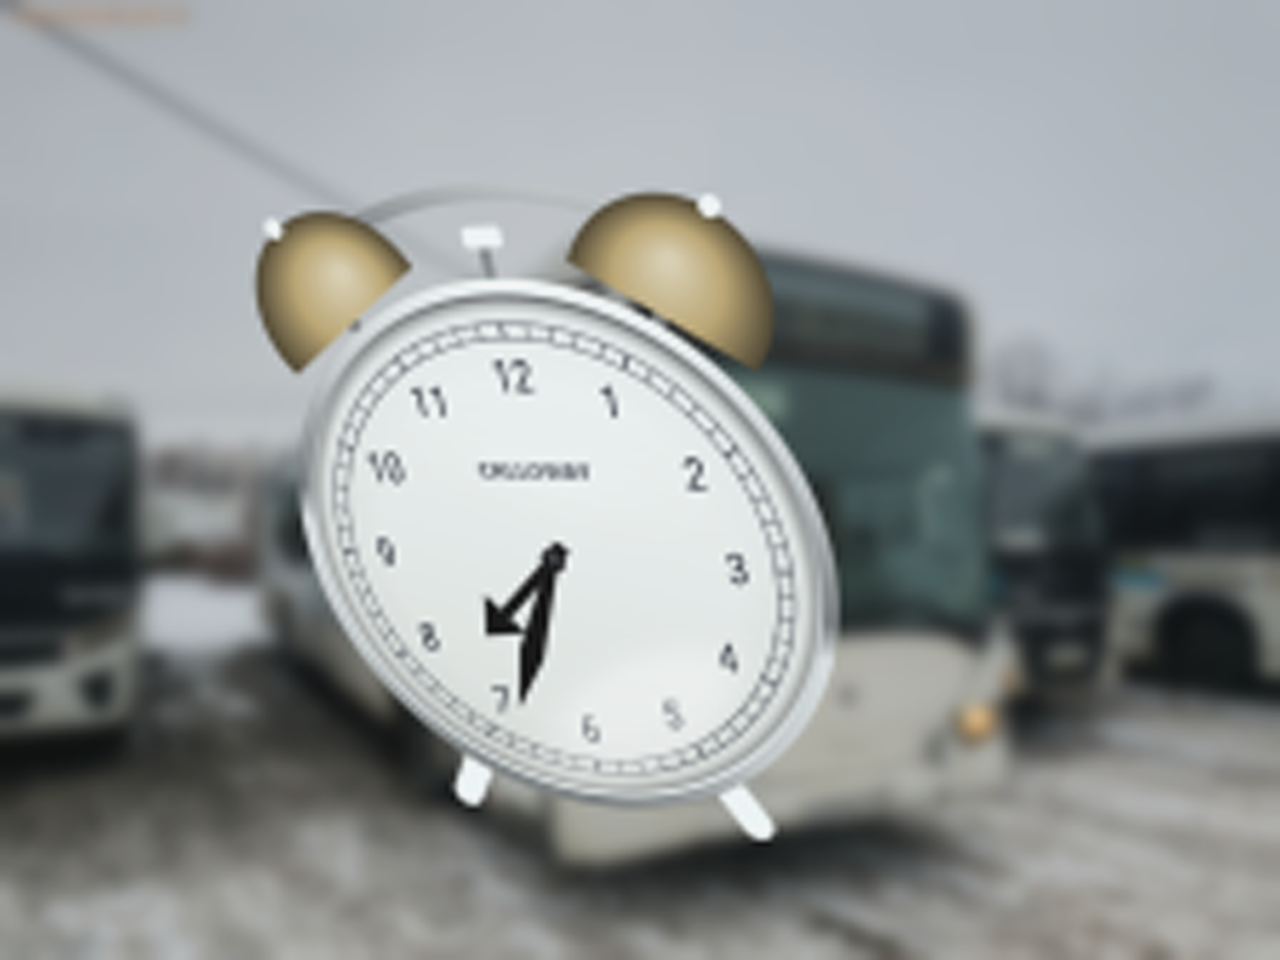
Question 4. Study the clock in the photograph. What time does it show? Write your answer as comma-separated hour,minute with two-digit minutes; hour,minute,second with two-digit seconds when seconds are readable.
7,34
